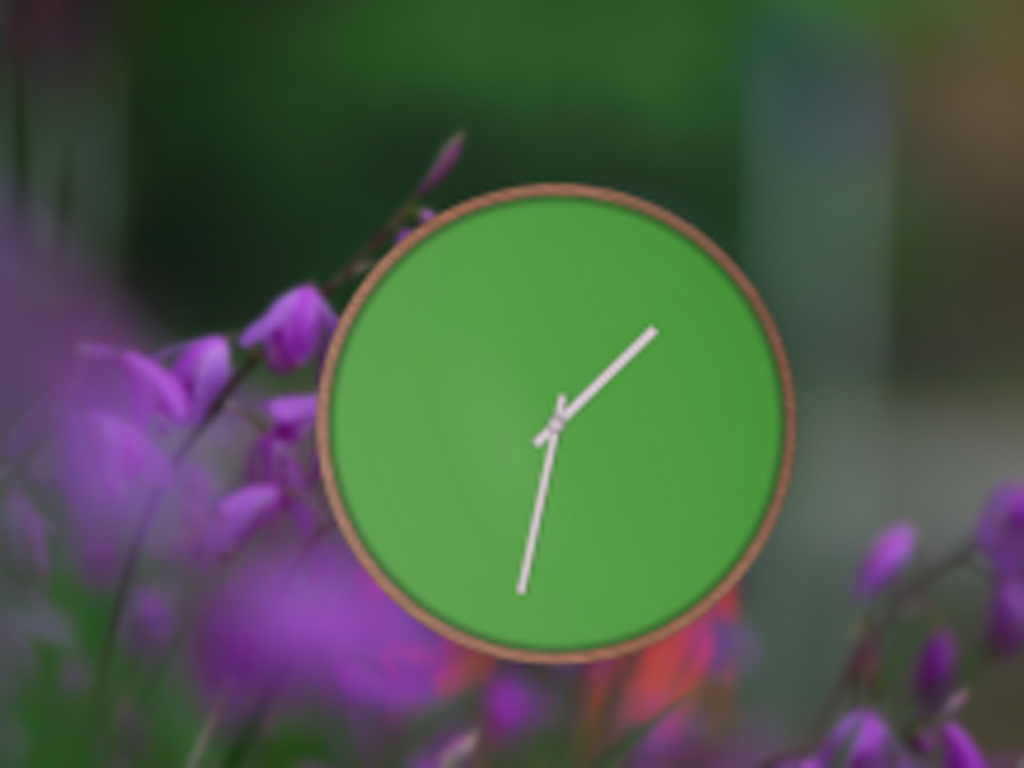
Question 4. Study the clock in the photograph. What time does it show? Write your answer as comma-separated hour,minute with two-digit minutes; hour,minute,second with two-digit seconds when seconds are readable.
1,32
